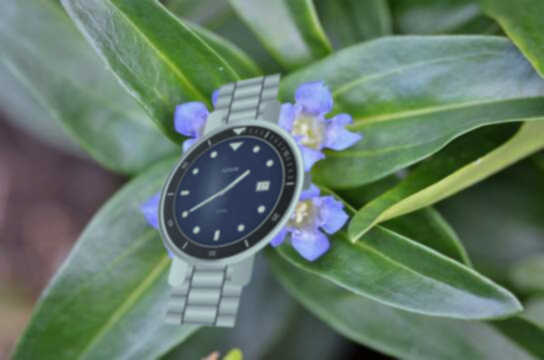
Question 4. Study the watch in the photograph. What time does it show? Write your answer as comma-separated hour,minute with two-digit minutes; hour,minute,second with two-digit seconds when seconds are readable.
1,40
